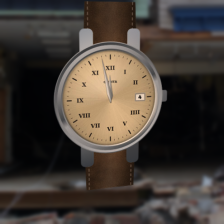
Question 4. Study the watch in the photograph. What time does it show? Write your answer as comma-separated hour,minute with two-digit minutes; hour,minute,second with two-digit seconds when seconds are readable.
11,58
